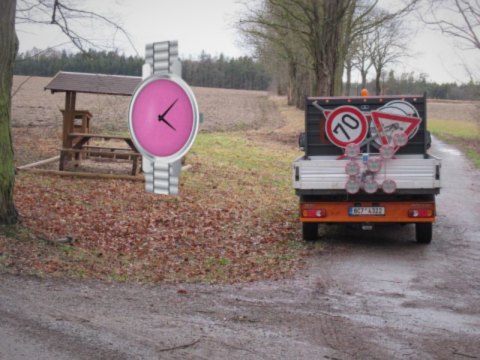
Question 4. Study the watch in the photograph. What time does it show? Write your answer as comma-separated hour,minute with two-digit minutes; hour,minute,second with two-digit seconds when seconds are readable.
4,08
